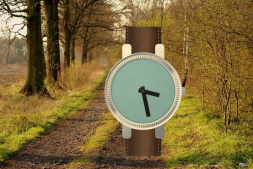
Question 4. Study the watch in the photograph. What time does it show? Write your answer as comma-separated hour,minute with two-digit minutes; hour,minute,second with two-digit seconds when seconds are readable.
3,28
